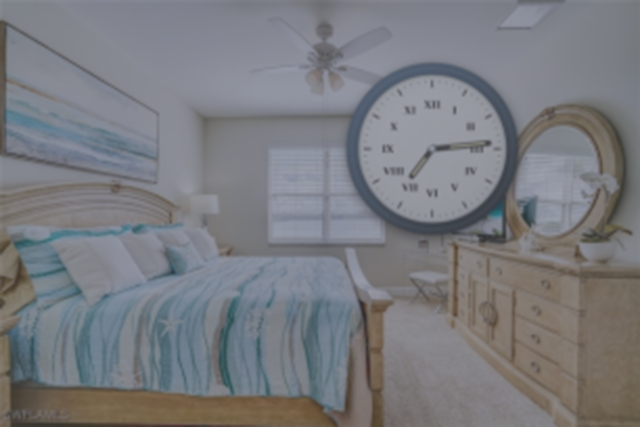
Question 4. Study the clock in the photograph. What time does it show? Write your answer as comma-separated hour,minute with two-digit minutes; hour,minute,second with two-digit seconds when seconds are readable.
7,14
